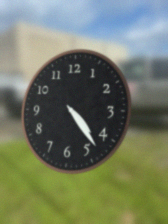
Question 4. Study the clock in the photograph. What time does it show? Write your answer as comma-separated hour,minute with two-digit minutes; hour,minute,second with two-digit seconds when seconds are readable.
4,23
